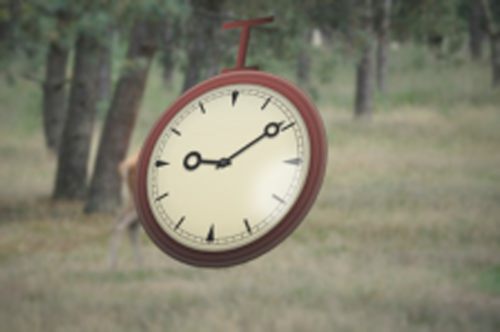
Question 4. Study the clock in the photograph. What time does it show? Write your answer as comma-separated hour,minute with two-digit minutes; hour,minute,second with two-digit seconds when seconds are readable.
9,09
